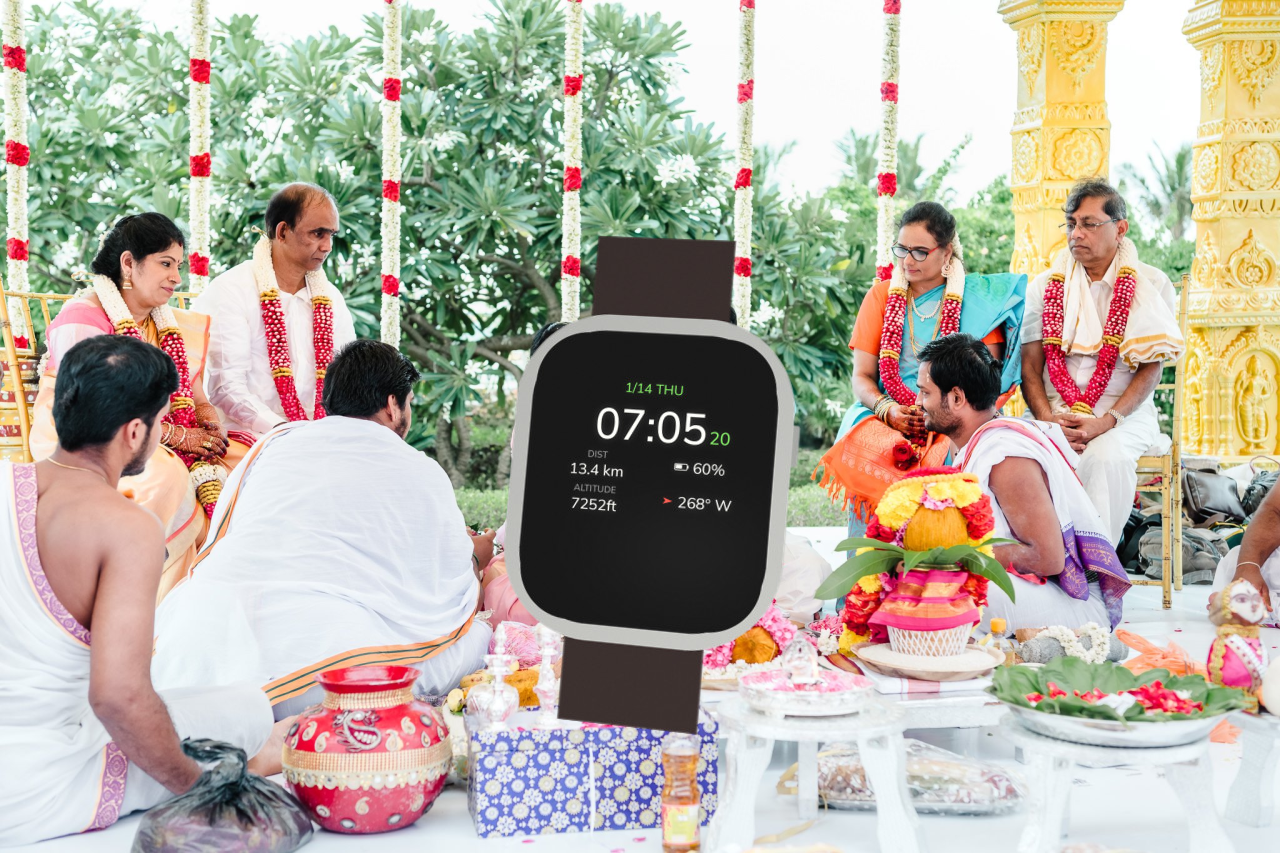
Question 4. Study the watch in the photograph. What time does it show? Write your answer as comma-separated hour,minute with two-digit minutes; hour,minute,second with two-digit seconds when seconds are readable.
7,05,20
